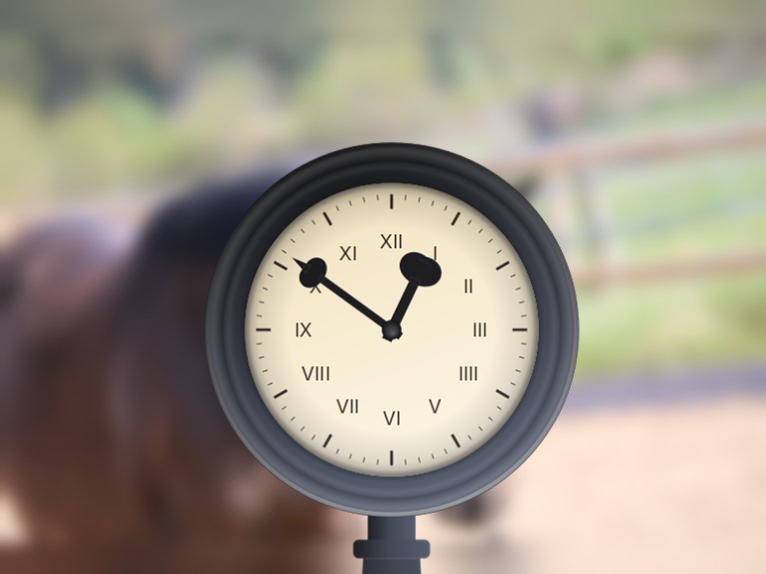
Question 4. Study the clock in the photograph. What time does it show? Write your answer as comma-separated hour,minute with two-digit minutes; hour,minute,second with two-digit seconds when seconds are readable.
12,51
